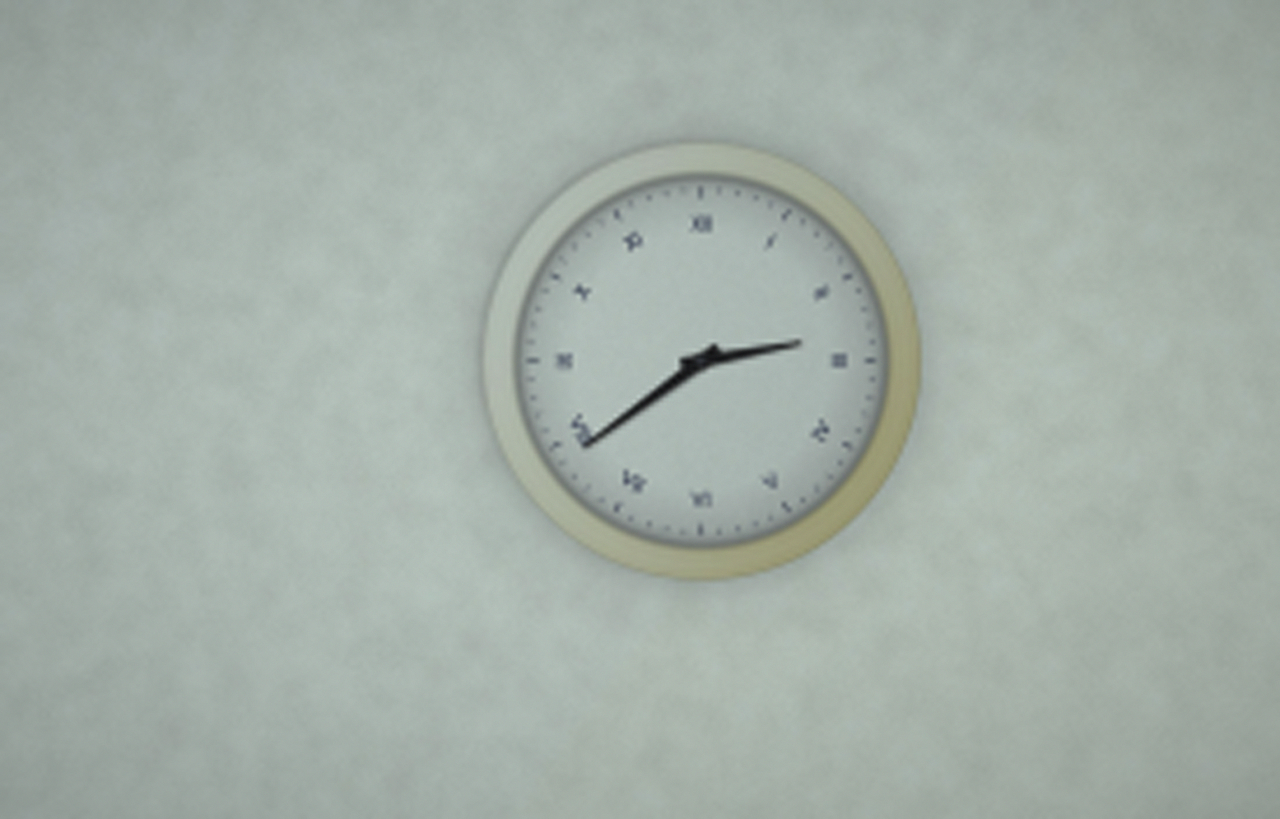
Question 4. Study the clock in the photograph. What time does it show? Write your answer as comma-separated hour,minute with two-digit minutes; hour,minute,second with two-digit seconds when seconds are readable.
2,39
